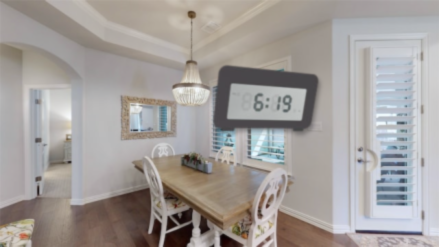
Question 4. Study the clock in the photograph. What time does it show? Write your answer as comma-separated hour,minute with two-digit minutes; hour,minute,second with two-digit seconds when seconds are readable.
6,19
